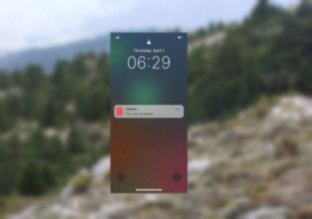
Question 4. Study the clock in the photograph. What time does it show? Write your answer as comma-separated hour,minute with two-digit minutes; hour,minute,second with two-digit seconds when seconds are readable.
6,29
